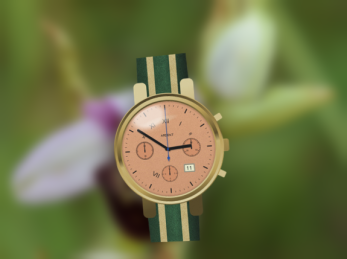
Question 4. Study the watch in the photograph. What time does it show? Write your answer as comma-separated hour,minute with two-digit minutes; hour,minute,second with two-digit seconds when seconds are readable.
2,51
